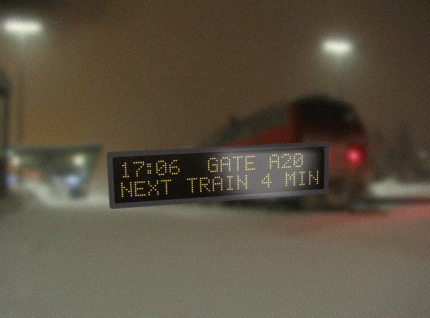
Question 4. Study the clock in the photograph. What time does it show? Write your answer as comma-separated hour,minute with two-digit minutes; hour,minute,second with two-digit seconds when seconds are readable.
17,06
